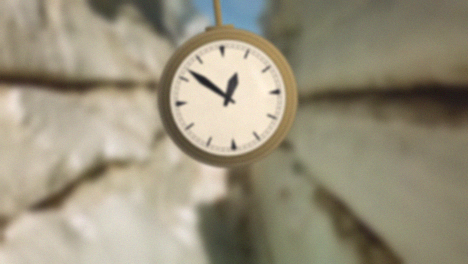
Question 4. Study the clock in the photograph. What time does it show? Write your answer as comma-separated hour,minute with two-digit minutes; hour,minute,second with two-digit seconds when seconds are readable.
12,52
